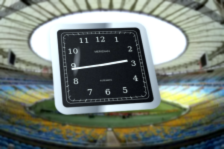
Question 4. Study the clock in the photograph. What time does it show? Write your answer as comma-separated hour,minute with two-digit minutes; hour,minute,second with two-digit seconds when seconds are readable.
2,44
